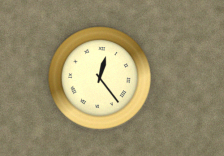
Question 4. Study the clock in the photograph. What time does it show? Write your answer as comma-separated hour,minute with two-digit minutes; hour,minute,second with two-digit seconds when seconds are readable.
12,23
